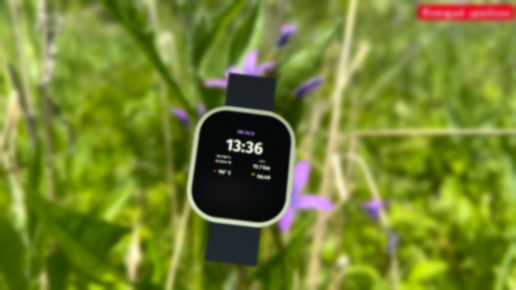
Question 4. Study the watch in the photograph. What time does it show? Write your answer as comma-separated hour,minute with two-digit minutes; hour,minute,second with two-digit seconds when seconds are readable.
13,36
